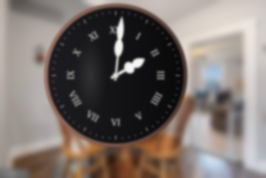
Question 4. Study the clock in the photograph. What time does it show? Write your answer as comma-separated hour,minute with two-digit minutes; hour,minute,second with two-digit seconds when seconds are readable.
2,01
